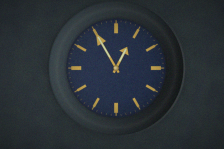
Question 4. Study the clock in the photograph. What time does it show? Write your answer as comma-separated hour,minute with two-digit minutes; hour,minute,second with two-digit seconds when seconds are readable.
12,55
